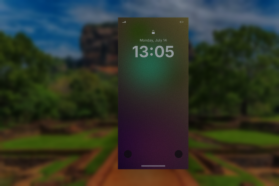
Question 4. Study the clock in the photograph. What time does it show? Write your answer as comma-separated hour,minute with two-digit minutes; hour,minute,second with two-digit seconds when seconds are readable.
13,05
